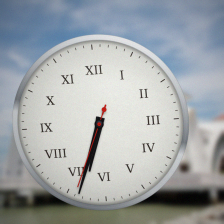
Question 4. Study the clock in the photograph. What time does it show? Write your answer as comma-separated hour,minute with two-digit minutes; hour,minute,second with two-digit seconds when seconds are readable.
6,33,34
